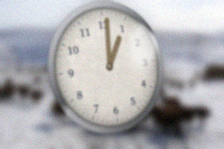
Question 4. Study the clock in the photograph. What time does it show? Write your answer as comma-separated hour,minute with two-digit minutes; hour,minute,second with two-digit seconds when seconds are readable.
1,01
